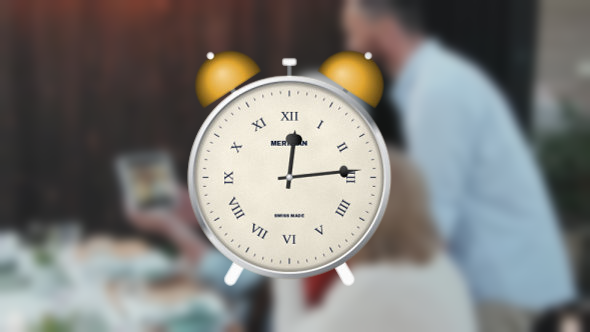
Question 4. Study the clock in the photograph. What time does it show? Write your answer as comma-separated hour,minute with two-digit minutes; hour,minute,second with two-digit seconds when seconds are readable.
12,14
